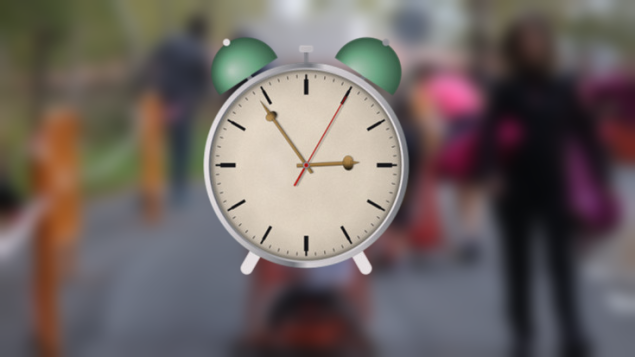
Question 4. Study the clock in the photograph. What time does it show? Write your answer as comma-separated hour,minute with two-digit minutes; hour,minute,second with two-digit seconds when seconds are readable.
2,54,05
